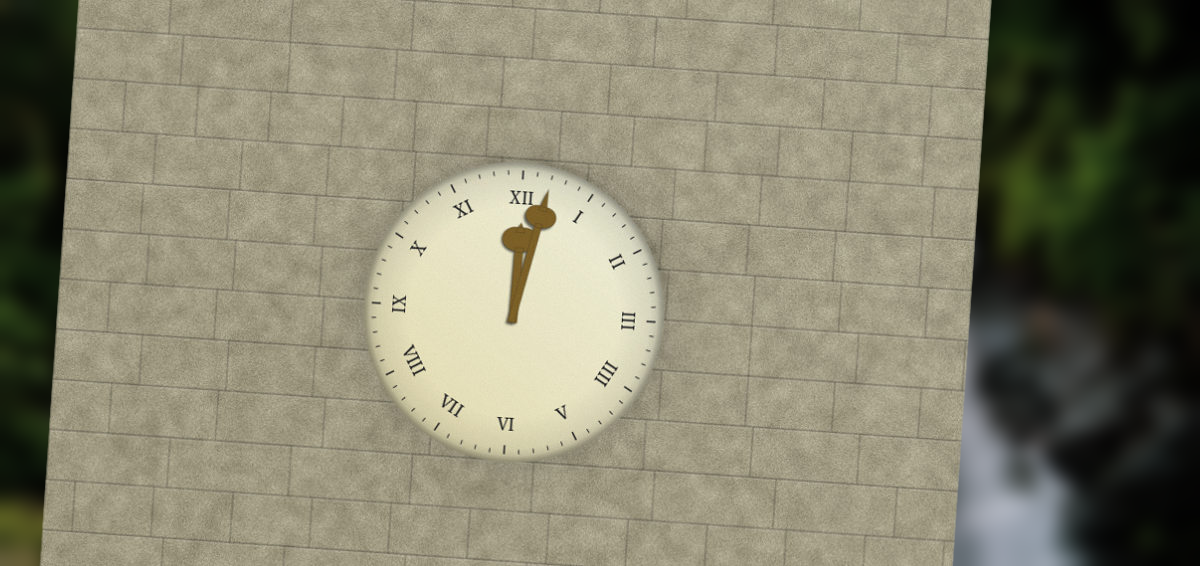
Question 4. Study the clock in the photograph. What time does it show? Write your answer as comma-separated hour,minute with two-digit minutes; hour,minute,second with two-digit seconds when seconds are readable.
12,02
